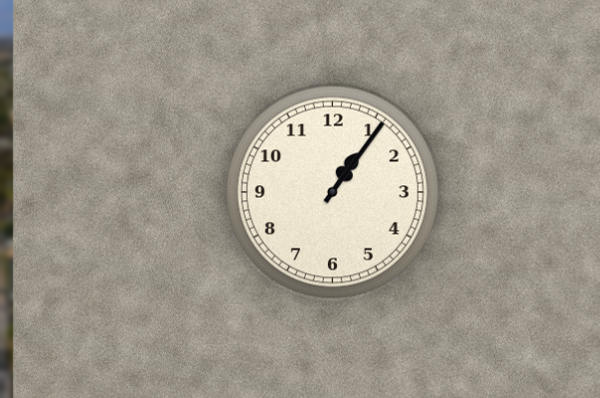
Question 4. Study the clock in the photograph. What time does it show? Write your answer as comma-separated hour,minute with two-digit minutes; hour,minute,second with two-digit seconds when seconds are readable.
1,06
